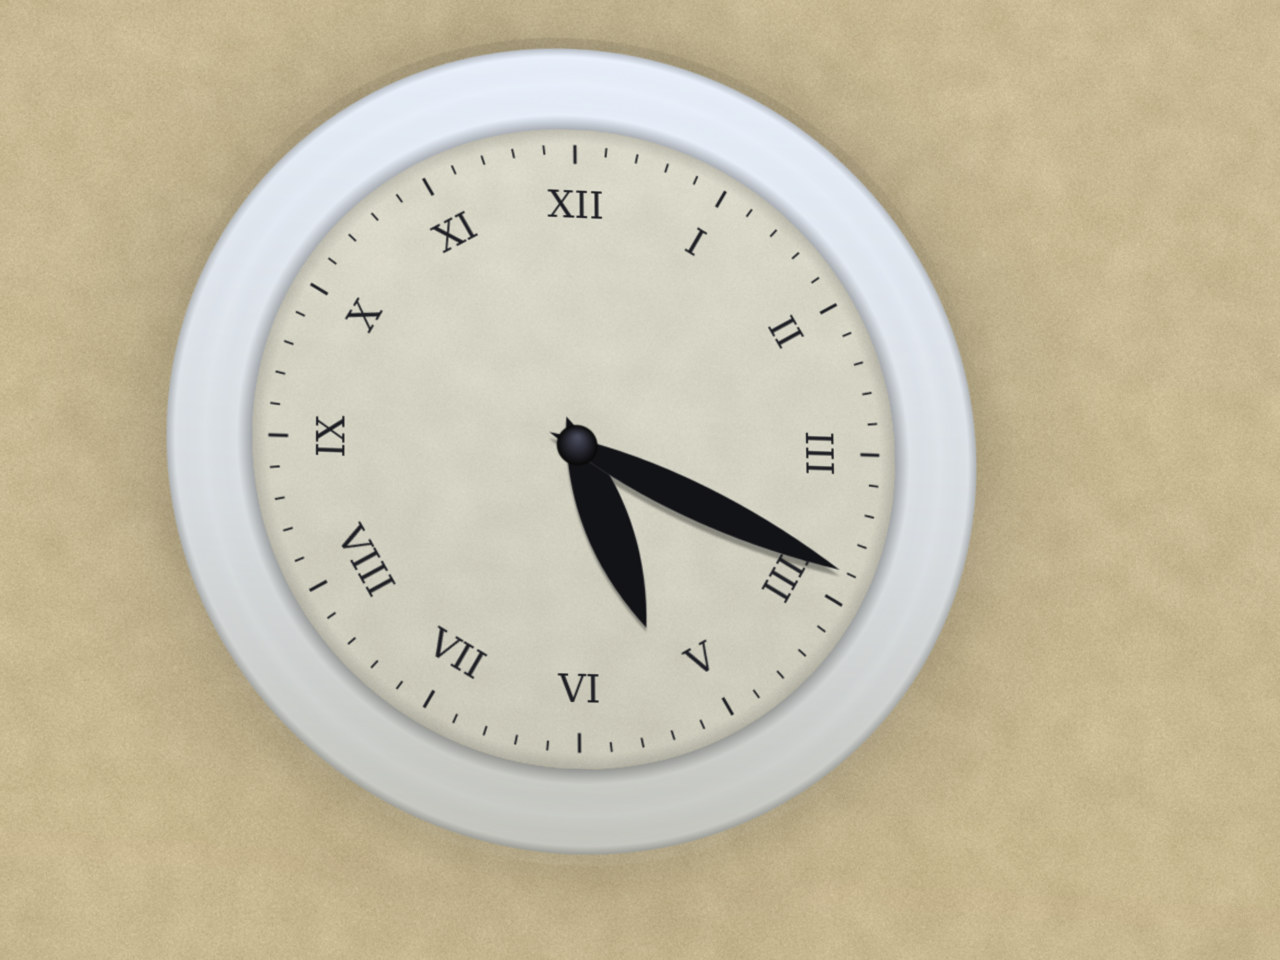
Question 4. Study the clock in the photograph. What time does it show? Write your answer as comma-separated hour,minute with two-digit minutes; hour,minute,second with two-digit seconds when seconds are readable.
5,19
